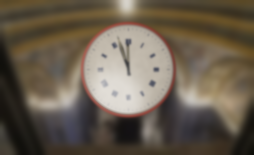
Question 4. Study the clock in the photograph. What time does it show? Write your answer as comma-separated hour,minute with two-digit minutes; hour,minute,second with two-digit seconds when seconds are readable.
11,57
